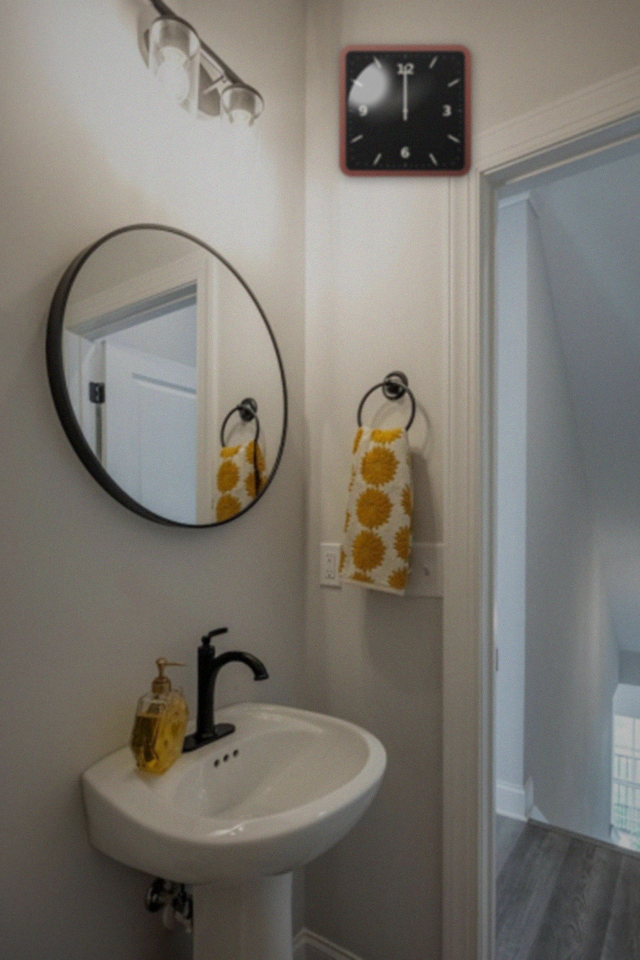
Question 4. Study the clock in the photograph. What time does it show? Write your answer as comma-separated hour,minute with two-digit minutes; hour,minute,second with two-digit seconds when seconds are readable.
12,00
